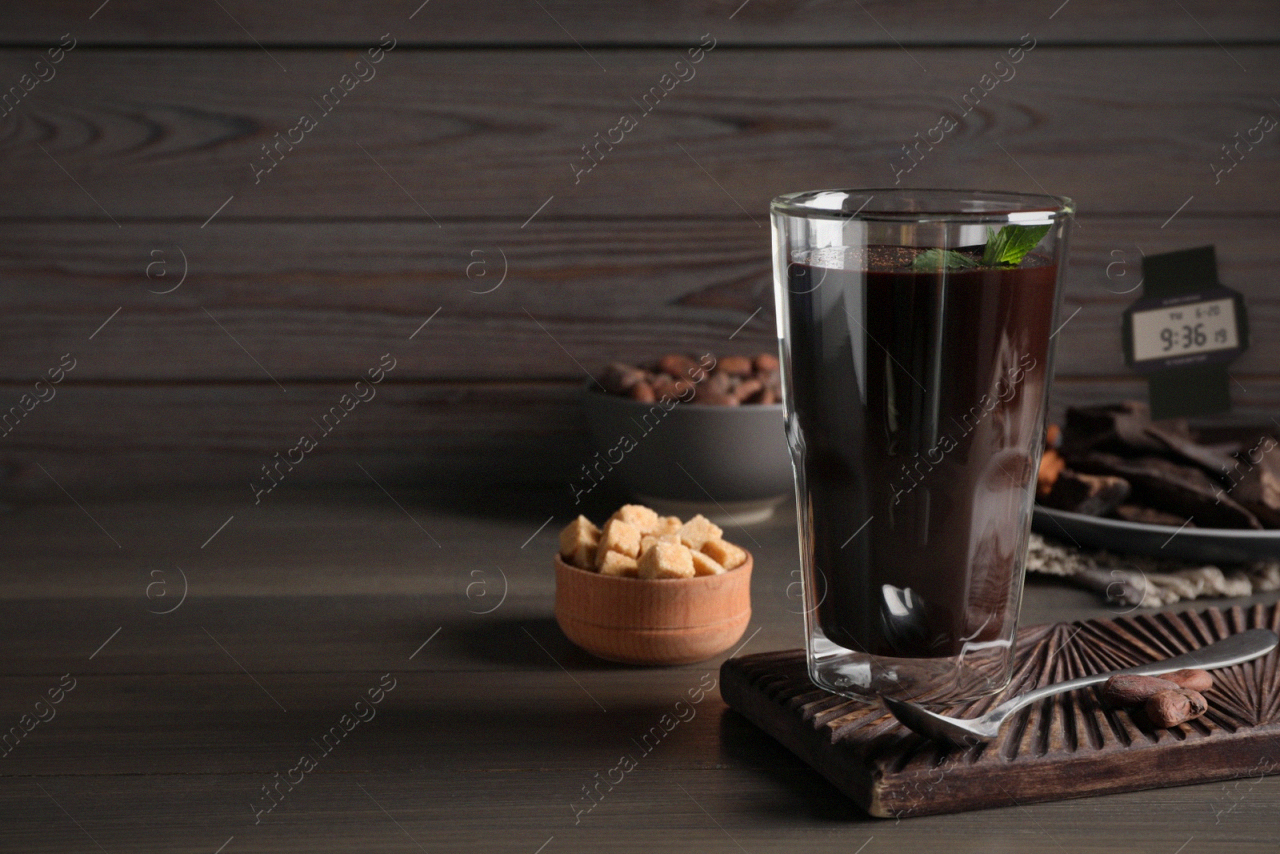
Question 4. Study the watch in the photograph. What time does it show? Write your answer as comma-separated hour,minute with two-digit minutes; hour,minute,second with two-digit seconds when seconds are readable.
9,36
